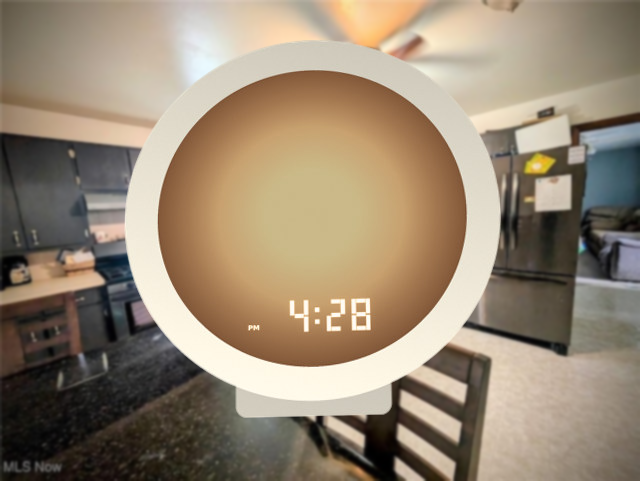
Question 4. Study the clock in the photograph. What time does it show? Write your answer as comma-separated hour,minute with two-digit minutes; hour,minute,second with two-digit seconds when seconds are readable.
4,28
